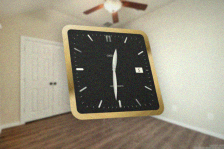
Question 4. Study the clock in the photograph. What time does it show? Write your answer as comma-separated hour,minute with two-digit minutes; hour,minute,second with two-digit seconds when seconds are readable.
12,31
